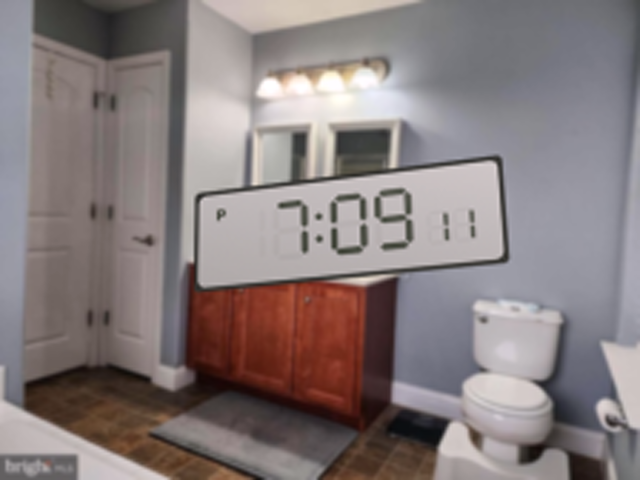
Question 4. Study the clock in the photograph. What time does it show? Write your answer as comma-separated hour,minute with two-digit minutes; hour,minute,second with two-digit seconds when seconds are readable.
7,09,11
